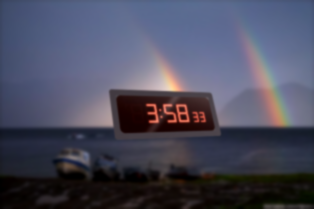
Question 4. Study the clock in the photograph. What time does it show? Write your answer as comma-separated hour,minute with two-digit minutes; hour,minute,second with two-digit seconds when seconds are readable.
3,58
